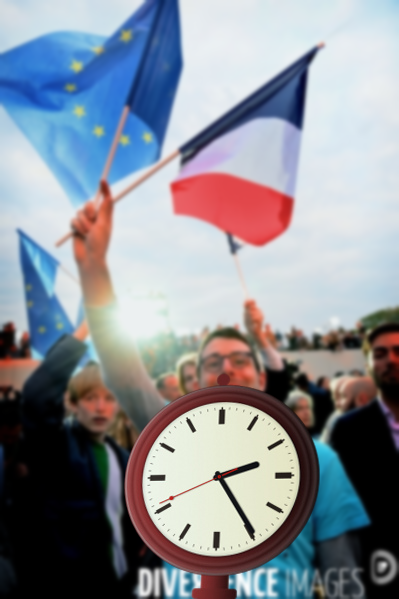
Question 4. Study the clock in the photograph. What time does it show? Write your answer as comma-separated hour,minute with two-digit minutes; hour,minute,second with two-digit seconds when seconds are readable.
2,24,41
